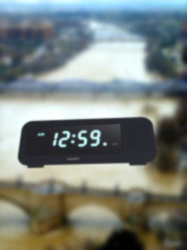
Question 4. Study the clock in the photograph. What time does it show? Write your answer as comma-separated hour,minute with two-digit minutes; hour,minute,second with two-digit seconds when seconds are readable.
12,59
